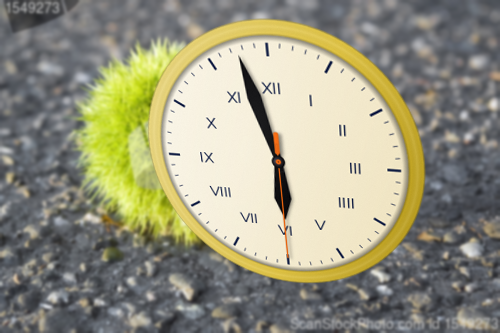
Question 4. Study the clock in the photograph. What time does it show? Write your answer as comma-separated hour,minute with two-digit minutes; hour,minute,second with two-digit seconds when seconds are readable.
5,57,30
